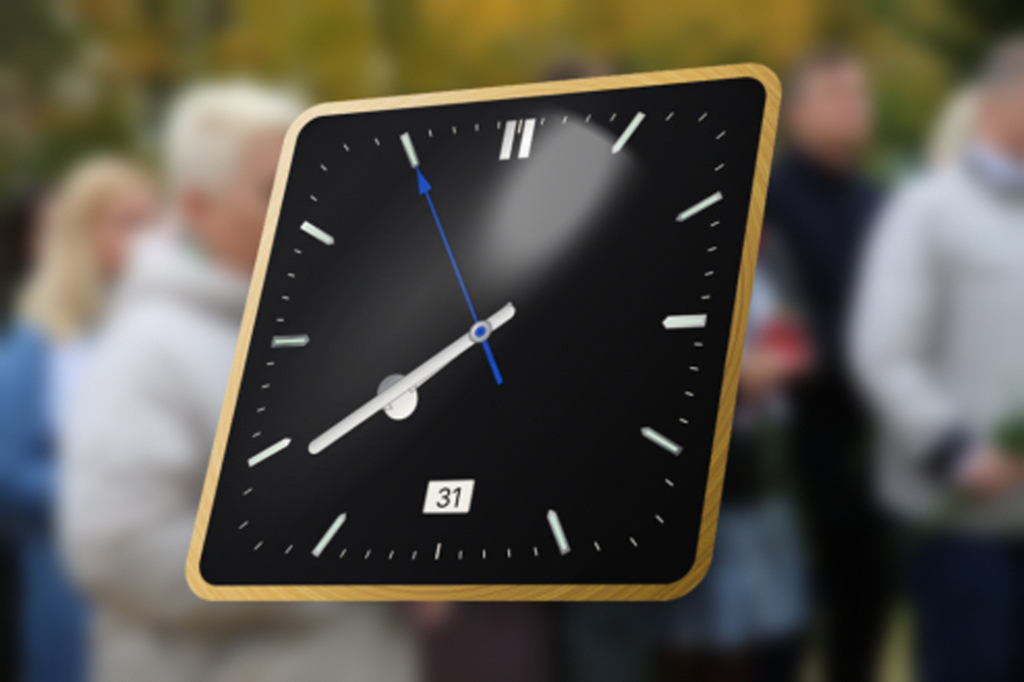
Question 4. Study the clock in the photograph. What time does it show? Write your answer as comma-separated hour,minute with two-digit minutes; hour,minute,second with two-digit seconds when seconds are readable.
7,38,55
